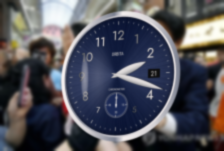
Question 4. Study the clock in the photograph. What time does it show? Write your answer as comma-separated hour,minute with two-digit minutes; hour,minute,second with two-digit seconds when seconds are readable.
2,18
